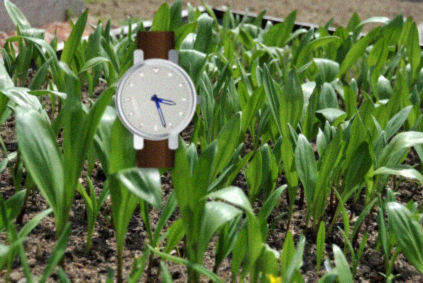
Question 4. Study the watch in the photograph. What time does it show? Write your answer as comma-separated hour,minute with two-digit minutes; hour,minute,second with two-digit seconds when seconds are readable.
3,27
